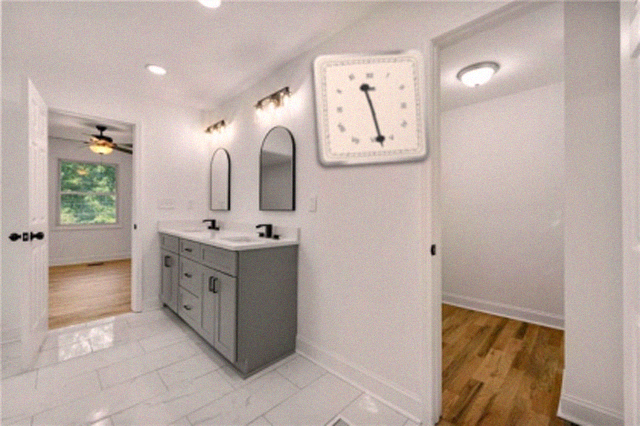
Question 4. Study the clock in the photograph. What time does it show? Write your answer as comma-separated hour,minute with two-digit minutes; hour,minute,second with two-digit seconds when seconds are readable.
11,28
